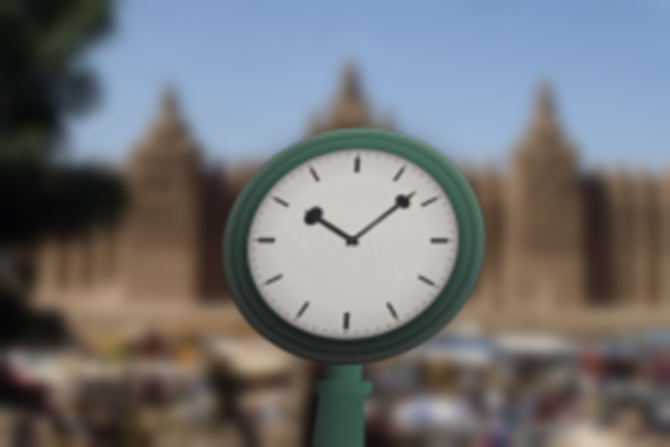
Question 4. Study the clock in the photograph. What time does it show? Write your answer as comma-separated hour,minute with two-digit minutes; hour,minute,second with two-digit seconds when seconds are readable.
10,08
